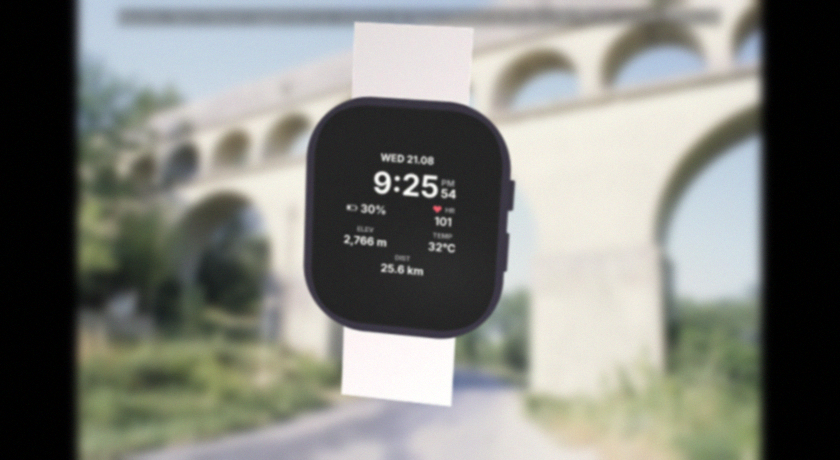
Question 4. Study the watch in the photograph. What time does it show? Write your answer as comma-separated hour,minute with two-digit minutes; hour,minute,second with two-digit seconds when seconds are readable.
9,25
